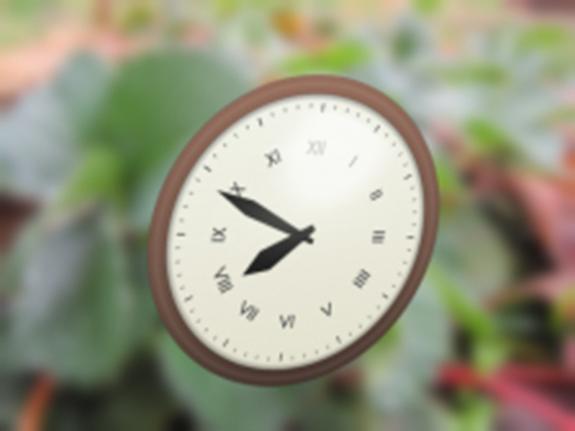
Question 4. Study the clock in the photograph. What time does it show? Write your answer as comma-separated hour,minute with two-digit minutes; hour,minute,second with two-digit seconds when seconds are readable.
7,49
